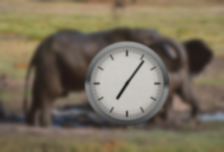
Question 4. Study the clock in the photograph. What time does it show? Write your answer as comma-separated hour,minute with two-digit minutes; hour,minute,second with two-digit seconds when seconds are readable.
7,06
